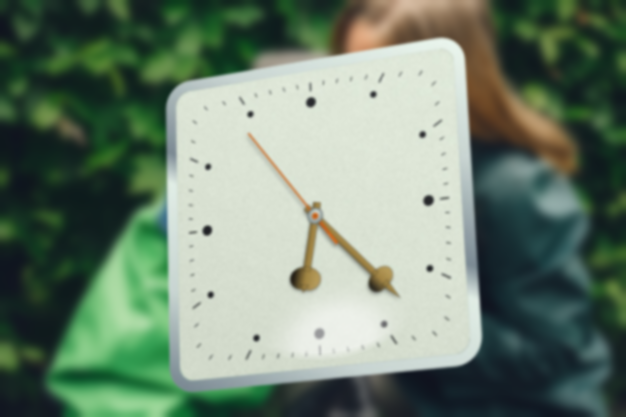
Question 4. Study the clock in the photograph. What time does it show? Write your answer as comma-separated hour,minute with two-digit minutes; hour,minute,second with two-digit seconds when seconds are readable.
6,22,54
